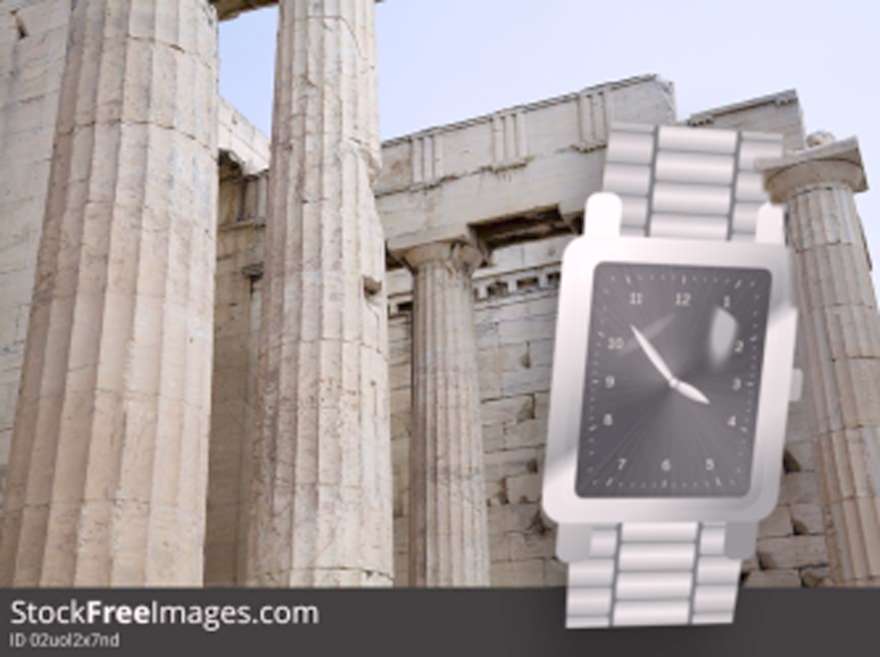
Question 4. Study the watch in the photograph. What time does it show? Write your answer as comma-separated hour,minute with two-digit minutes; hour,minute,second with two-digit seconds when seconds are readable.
3,53
